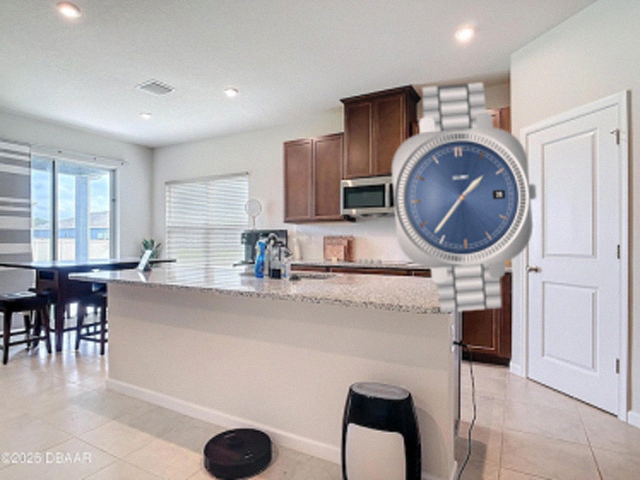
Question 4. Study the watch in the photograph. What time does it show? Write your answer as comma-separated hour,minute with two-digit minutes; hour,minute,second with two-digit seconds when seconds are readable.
1,37
